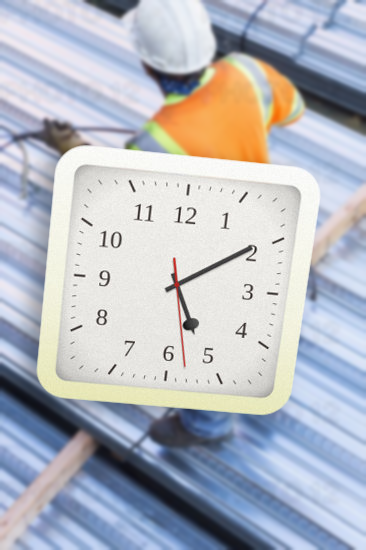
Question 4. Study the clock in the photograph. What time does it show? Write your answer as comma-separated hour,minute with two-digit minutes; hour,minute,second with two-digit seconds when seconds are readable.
5,09,28
